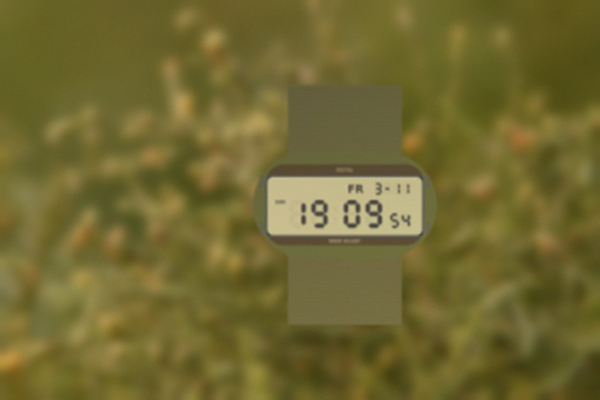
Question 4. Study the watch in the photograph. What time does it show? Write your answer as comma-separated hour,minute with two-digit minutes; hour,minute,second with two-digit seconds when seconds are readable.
19,09,54
